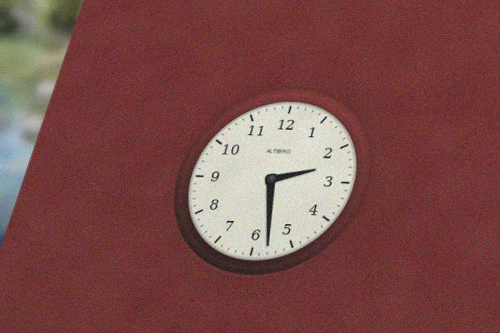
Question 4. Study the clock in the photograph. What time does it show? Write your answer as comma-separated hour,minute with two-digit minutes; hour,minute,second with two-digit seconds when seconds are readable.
2,28
